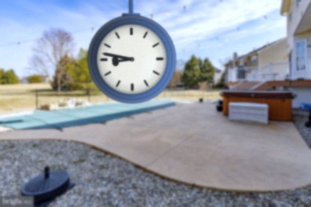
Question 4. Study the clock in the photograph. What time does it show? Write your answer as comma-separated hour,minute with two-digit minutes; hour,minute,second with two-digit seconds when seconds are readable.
8,47
